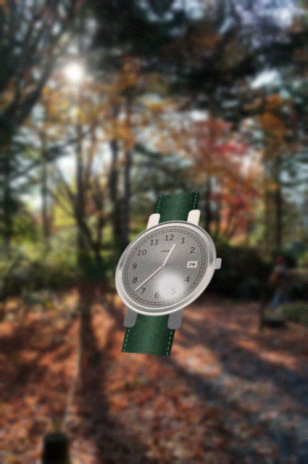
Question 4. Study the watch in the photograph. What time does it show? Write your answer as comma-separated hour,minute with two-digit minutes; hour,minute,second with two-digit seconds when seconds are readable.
12,37
